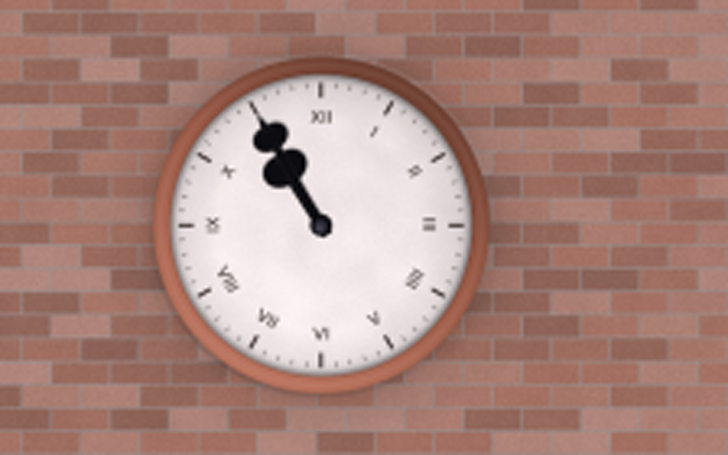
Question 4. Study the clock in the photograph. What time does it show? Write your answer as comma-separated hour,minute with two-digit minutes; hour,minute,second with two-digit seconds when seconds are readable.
10,55
